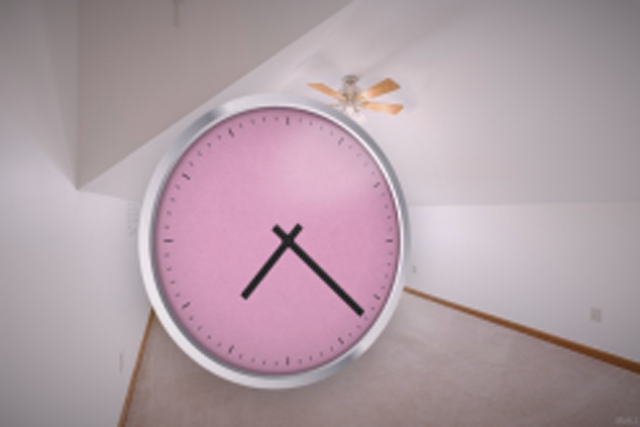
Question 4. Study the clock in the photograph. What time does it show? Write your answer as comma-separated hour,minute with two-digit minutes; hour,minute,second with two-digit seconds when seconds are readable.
7,22
